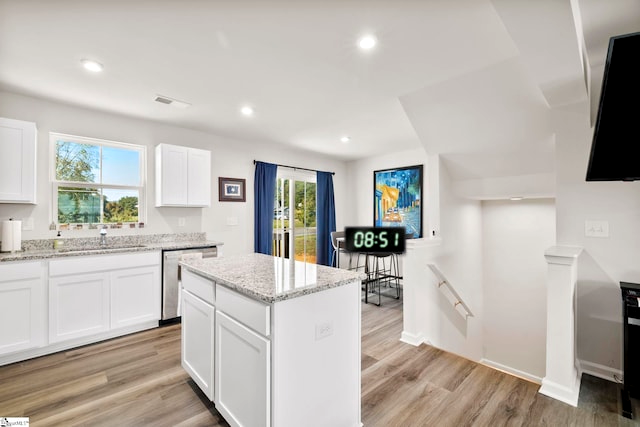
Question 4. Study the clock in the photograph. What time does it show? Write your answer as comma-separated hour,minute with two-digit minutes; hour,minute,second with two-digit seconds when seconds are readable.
8,51
